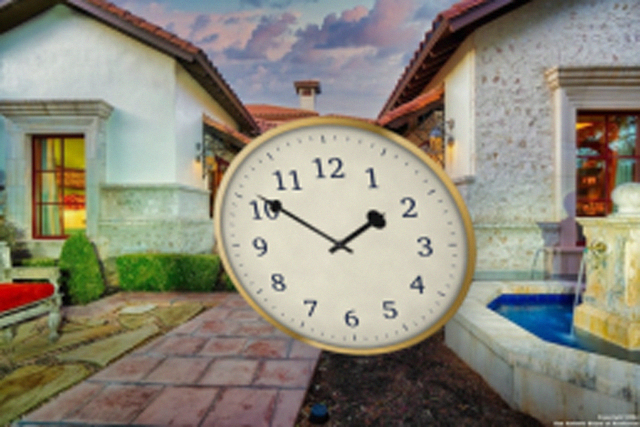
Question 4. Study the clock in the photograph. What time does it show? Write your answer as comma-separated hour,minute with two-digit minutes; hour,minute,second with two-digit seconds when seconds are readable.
1,51
